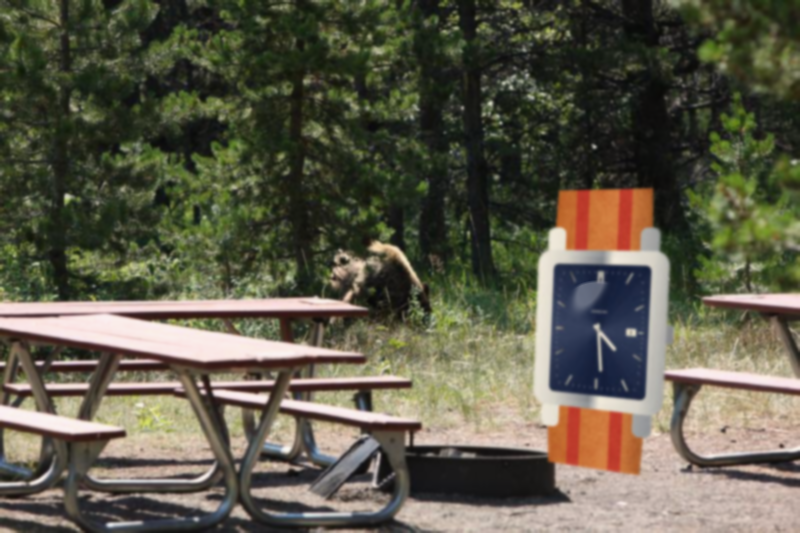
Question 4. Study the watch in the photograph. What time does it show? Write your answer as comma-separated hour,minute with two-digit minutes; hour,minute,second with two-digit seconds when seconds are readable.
4,29
